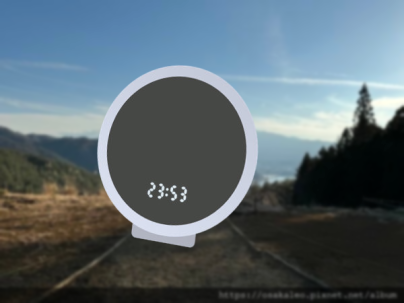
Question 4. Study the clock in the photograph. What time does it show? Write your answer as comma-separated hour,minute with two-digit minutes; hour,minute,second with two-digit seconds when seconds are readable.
23,53
